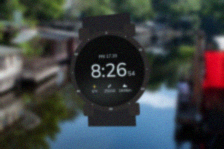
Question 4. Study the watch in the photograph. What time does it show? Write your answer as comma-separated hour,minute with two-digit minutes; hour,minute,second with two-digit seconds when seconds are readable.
8,26
